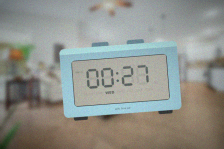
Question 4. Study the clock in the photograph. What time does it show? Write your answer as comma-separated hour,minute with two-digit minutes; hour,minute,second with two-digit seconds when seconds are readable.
0,27
